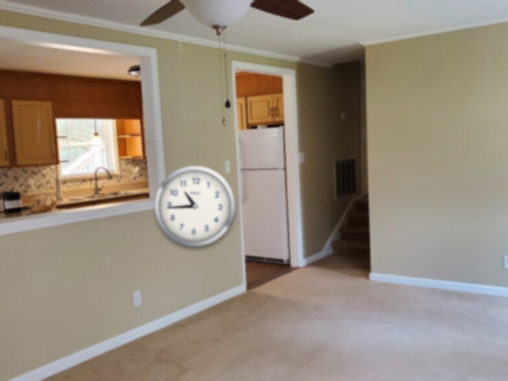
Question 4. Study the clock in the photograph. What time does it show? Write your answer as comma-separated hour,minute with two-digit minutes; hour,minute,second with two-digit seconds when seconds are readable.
10,44
